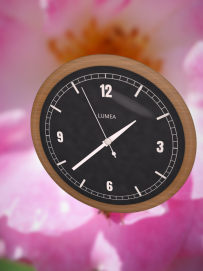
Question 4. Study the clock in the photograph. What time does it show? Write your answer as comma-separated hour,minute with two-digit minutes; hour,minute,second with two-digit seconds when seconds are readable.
1,37,56
